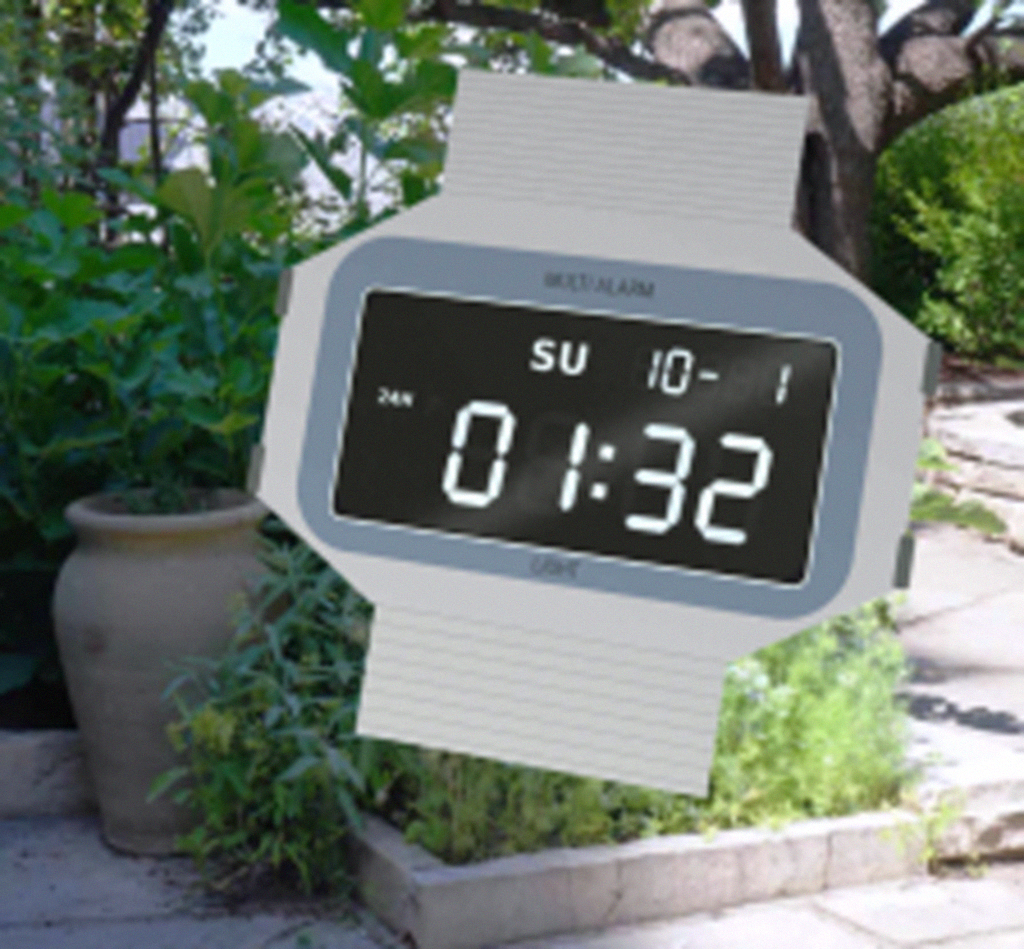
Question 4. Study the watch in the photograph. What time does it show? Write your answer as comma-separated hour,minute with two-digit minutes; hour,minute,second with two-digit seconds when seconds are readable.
1,32
